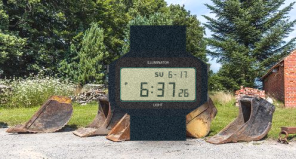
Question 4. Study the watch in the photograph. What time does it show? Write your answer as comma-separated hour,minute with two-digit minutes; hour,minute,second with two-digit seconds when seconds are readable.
6,37,26
